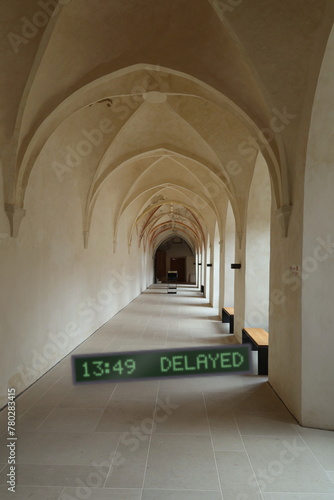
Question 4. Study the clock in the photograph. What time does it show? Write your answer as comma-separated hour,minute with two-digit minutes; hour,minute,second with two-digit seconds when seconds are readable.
13,49
